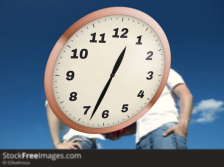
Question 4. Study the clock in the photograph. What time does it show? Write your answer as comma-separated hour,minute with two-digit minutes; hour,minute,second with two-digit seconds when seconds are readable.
12,33
